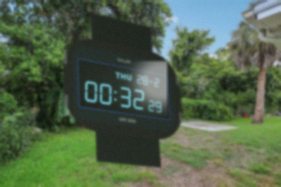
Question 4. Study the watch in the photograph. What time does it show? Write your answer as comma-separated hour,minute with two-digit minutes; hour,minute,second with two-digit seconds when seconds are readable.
0,32
